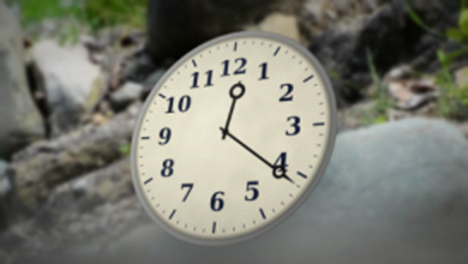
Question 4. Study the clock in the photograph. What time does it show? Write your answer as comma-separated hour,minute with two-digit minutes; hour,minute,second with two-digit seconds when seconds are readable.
12,21
